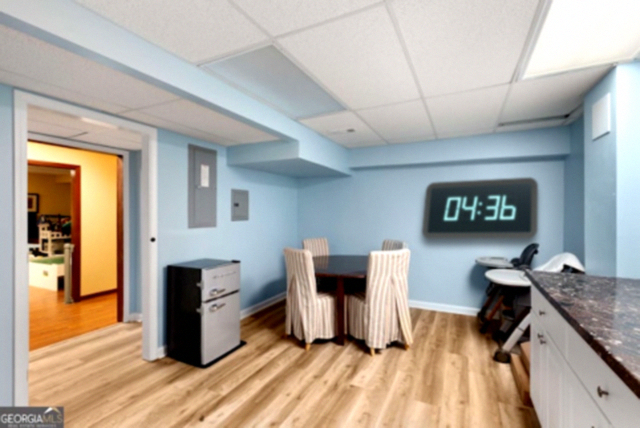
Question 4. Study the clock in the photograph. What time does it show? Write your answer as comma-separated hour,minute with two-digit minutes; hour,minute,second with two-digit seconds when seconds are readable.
4,36
